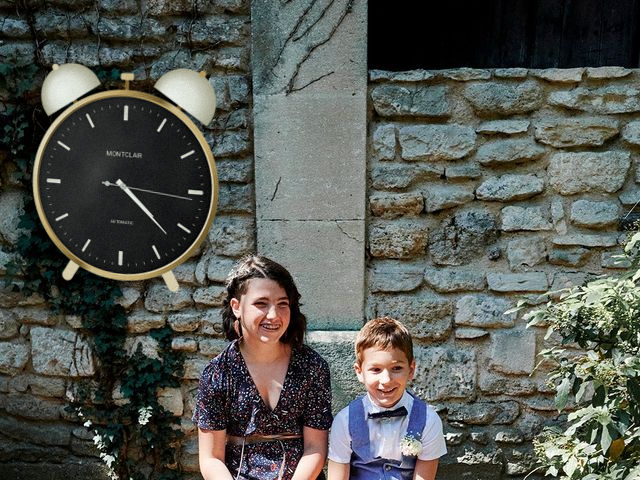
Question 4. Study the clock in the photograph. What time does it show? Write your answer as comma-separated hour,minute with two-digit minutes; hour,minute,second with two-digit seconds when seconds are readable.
4,22,16
